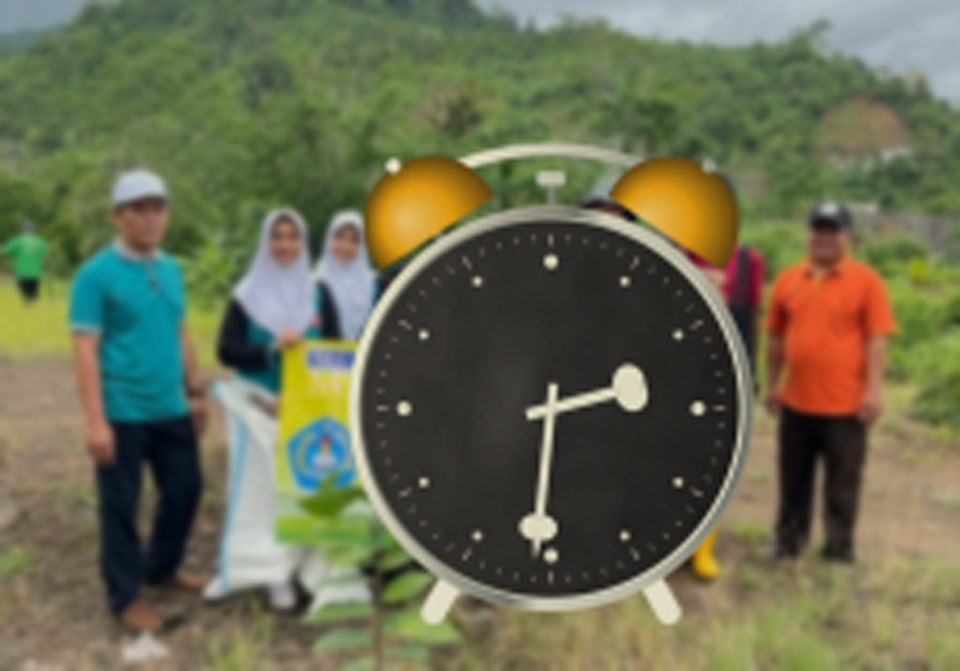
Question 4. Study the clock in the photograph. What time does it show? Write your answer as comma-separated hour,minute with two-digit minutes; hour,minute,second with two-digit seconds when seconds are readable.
2,31
